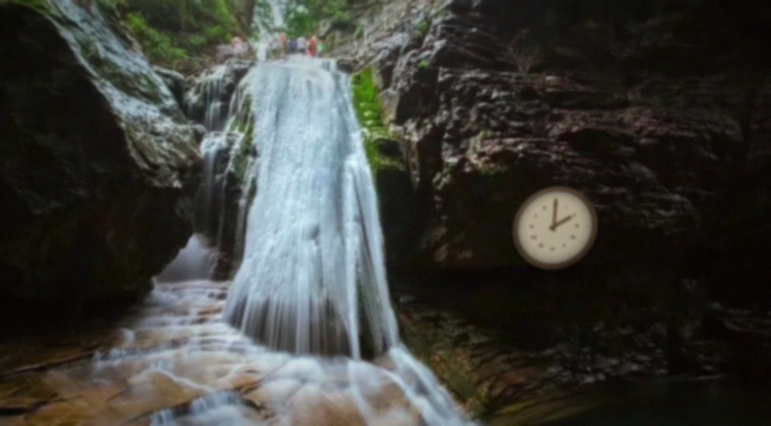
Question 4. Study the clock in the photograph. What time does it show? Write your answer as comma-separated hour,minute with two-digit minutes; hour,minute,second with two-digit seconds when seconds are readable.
2,00
